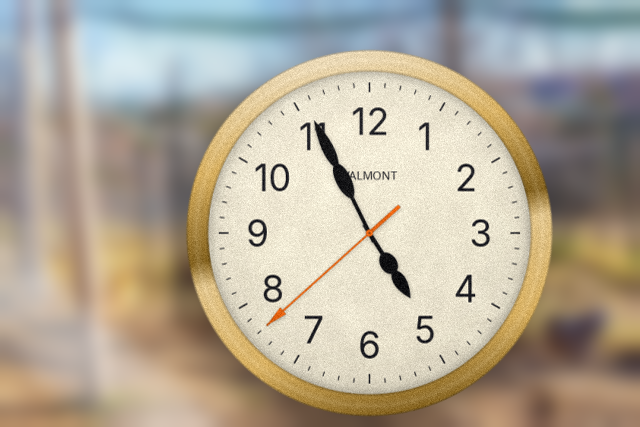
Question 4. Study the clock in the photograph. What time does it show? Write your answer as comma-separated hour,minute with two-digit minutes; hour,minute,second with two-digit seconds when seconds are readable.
4,55,38
